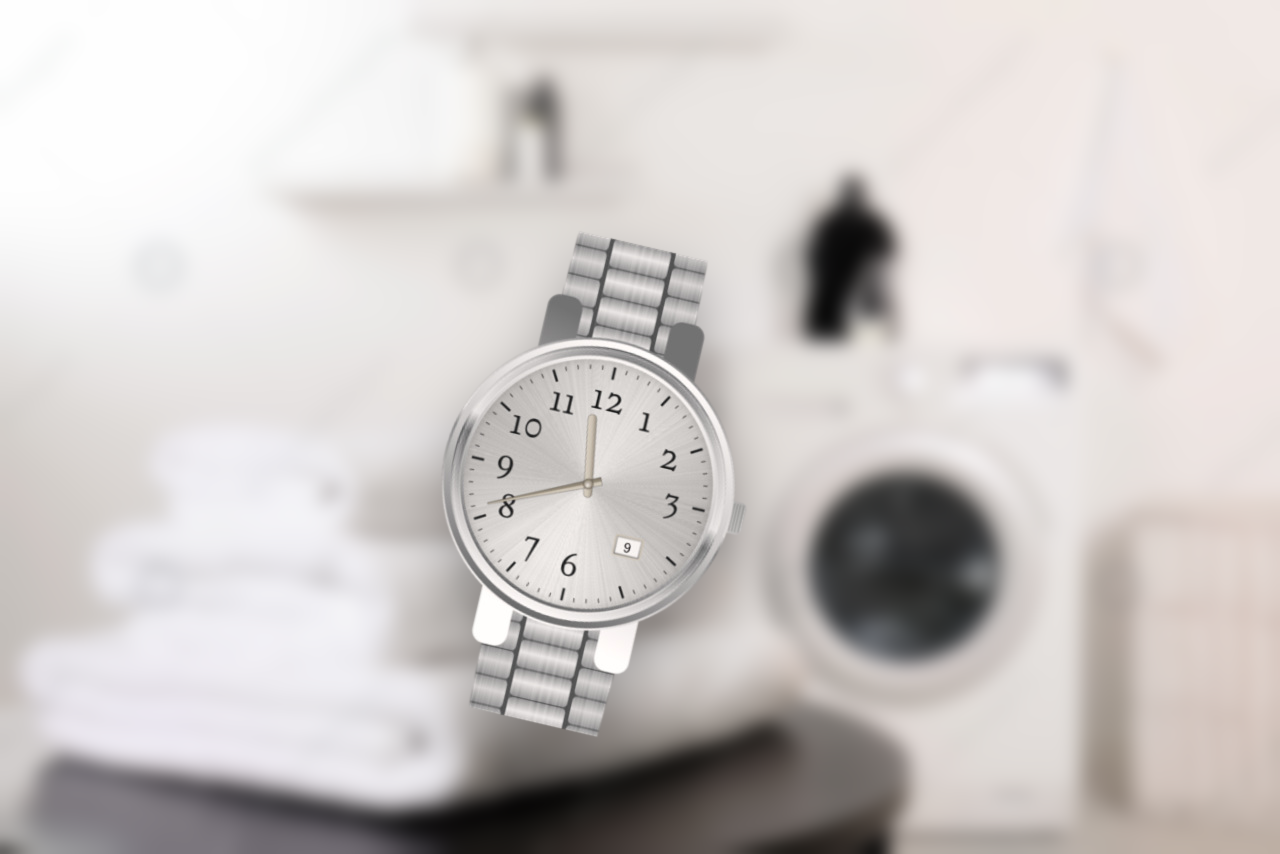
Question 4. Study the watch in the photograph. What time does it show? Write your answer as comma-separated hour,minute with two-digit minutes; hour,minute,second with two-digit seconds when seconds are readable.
11,41
